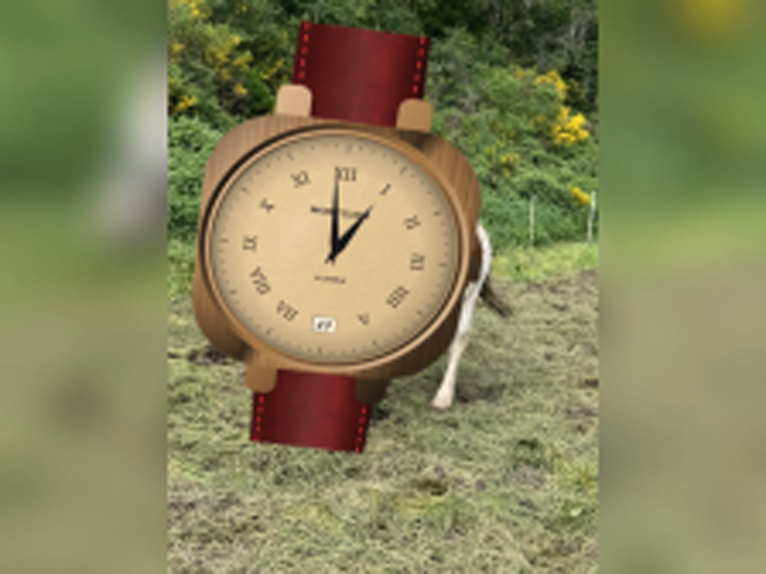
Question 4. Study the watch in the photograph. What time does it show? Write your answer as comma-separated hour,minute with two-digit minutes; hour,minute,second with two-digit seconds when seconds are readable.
12,59
